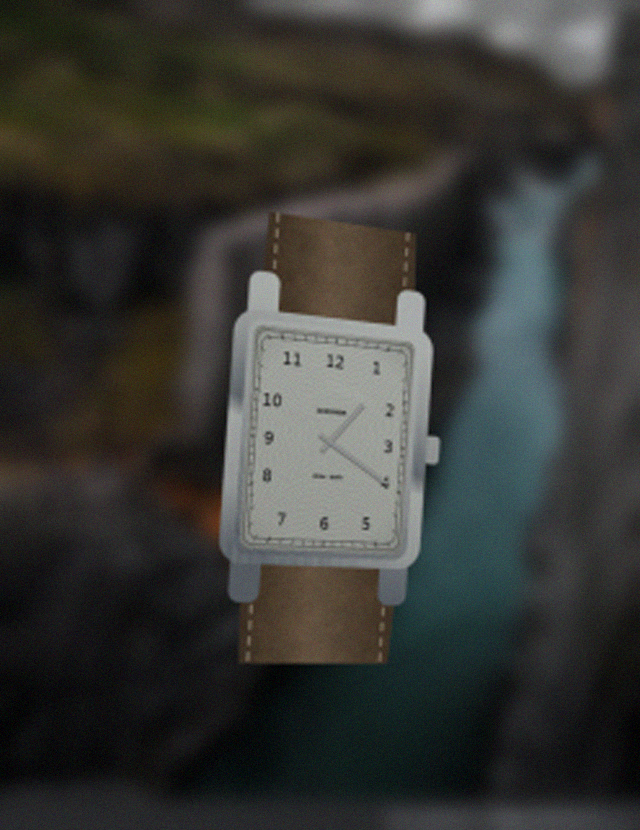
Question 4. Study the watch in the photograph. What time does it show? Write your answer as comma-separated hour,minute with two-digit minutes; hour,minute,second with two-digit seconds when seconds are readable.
1,20
